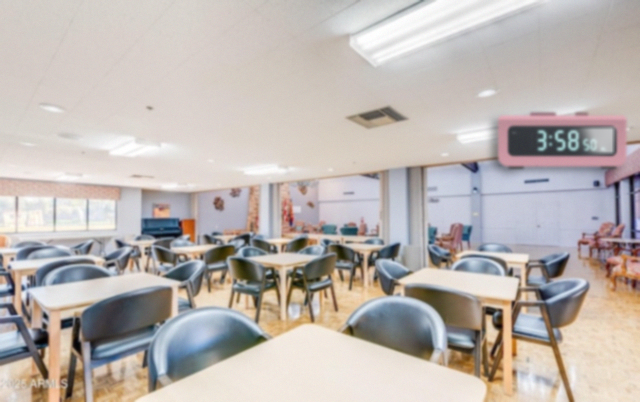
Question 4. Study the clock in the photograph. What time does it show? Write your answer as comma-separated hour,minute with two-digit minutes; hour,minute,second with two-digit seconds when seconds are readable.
3,58
